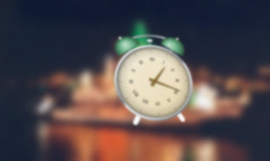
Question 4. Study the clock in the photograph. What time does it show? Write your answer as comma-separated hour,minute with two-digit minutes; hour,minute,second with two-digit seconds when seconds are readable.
1,19
